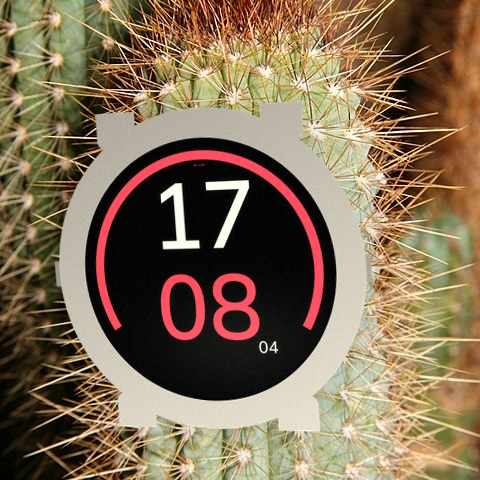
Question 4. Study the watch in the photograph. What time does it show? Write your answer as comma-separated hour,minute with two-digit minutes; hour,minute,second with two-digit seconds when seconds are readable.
17,08,04
